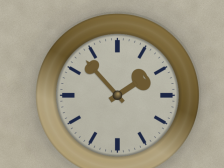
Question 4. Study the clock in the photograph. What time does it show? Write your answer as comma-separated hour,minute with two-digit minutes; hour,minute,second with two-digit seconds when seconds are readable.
1,53
